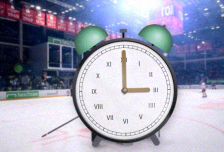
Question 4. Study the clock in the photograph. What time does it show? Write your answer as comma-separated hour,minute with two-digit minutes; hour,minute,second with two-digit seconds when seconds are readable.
3,00
